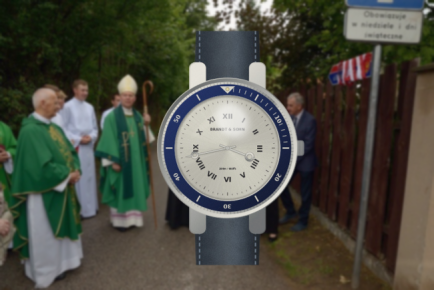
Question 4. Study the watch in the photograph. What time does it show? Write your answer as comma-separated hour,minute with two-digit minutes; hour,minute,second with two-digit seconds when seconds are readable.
3,43
